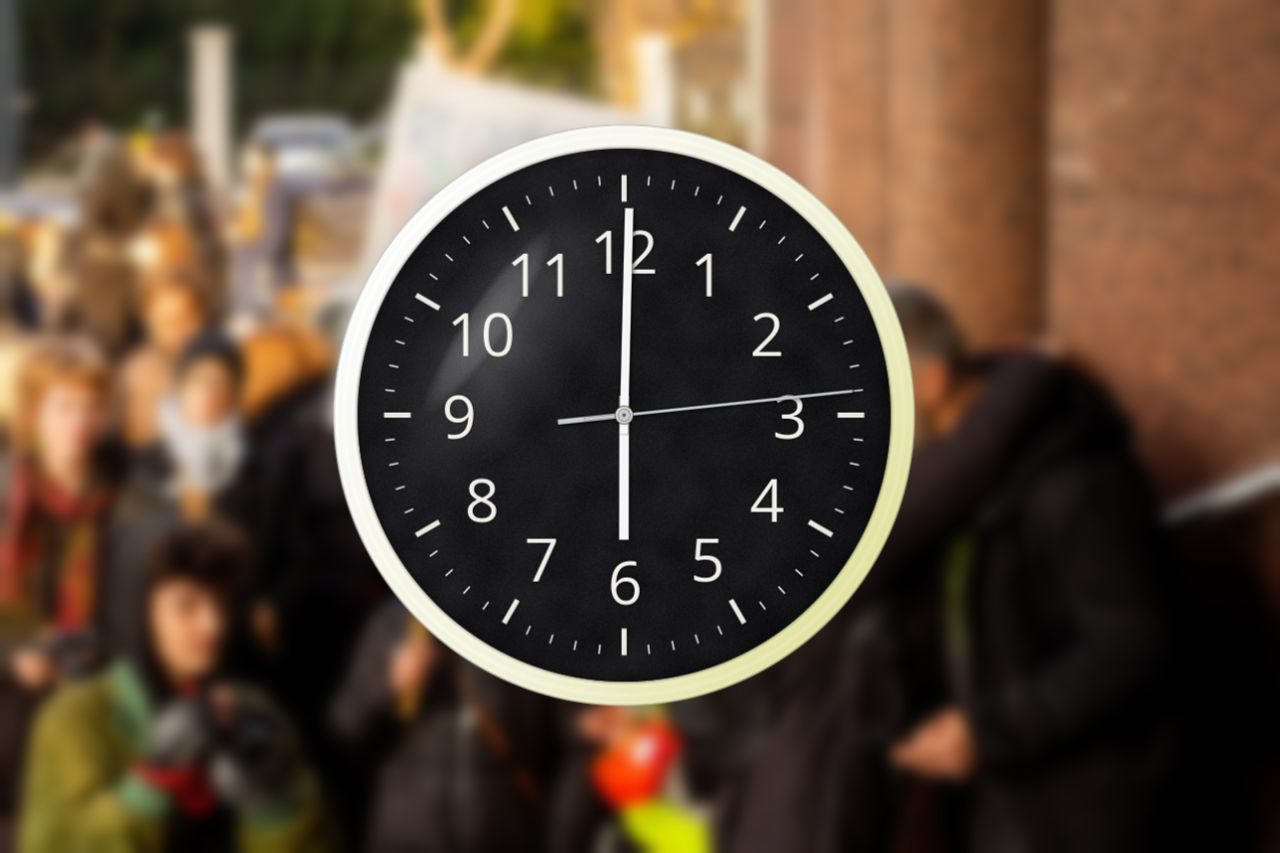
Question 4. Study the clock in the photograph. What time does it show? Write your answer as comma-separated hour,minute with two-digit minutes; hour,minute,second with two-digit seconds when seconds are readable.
6,00,14
